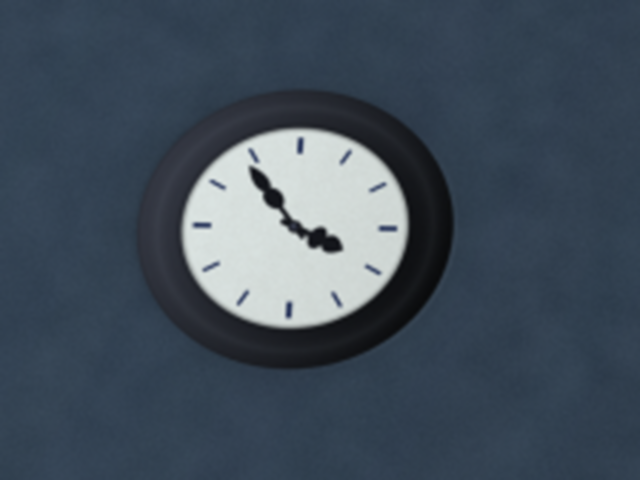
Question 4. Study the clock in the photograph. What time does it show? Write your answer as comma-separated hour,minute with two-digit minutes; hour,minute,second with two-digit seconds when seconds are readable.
3,54
